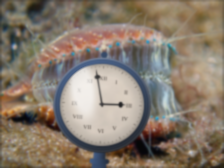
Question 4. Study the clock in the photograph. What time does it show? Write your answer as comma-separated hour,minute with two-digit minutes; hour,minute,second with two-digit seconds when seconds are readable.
2,58
